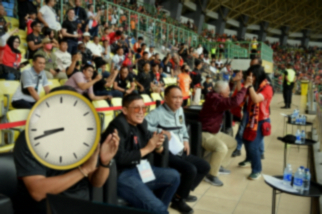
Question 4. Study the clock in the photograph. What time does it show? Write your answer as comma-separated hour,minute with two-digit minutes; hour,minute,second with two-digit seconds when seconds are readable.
8,42
